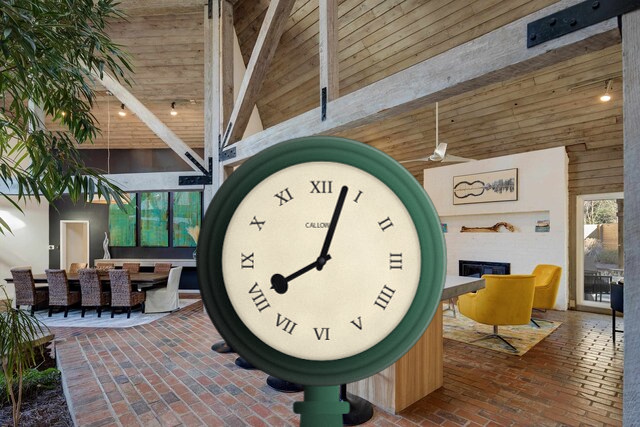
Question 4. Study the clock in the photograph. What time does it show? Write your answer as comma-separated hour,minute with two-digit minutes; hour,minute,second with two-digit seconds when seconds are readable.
8,03
